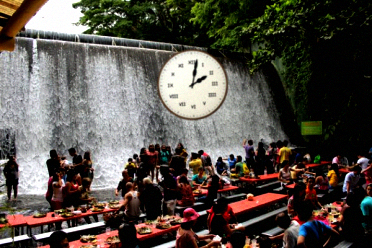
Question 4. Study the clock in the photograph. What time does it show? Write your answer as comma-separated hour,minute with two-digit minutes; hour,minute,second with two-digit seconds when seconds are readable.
2,02
